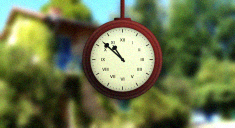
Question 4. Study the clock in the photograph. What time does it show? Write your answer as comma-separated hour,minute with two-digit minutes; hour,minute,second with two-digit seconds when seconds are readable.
10,52
